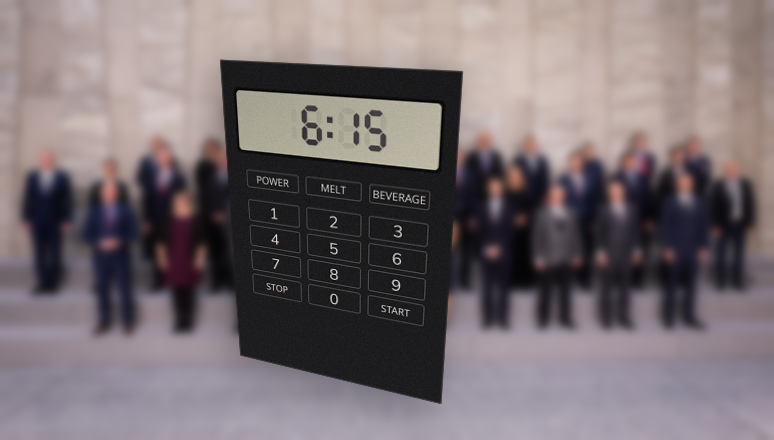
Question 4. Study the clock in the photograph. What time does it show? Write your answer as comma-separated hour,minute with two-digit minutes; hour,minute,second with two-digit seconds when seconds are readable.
6,15
